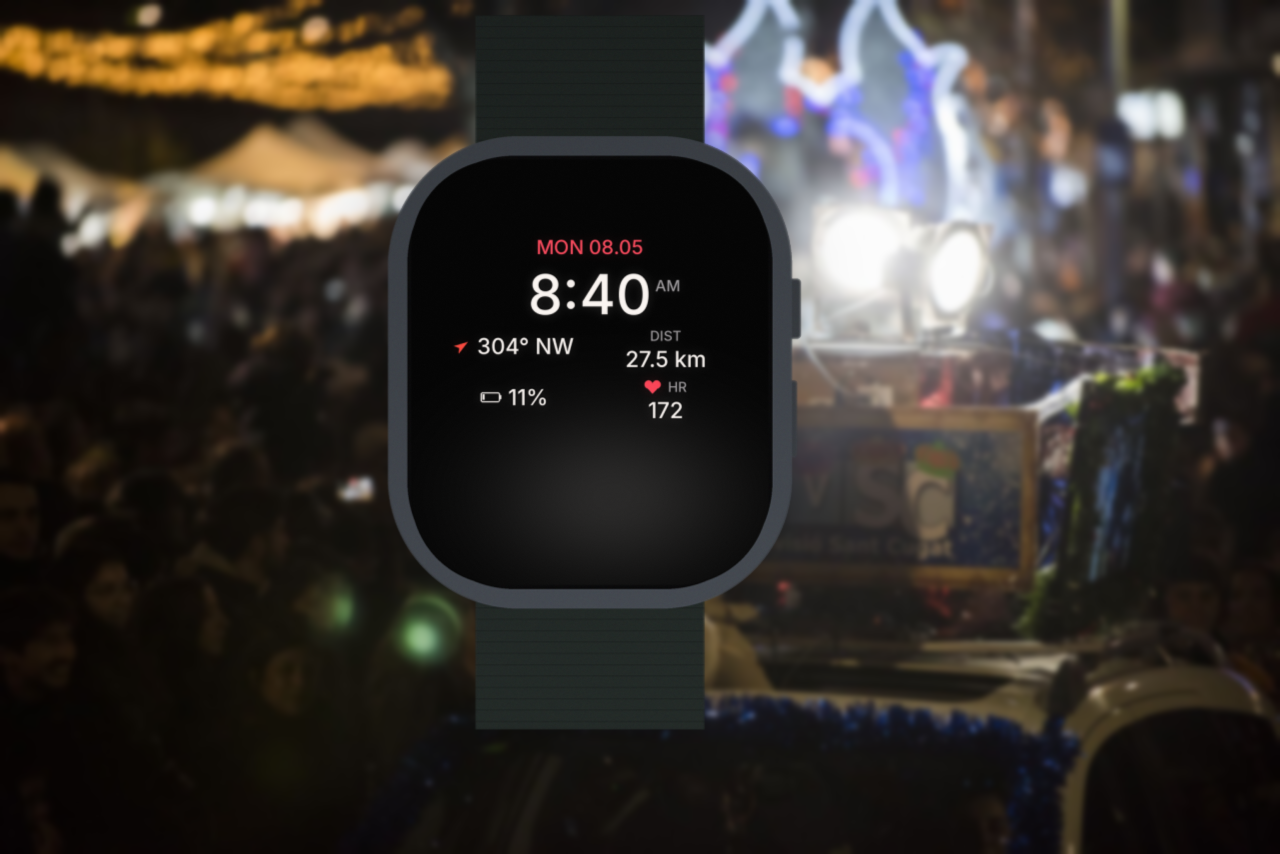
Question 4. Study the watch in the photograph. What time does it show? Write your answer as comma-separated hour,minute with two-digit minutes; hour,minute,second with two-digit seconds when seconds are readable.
8,40
